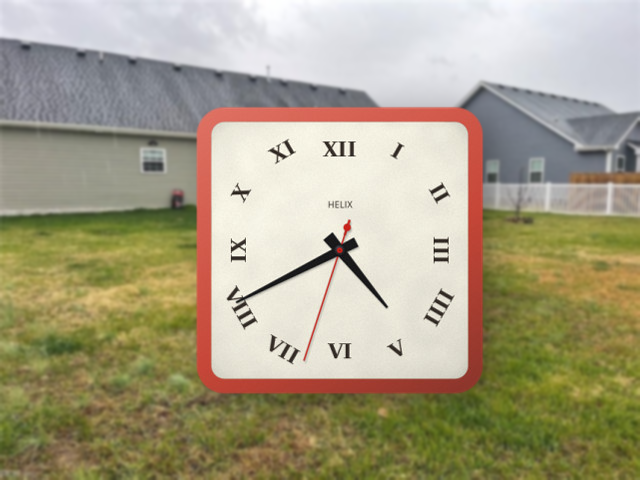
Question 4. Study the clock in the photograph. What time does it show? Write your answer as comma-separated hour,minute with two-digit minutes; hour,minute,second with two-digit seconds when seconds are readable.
4,40,33
